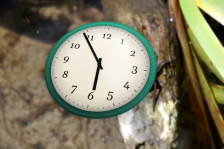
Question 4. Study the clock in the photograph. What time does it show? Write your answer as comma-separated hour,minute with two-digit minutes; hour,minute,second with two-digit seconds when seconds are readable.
5,54
